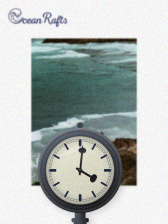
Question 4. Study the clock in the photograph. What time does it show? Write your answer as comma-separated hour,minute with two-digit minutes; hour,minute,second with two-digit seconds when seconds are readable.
4,01
